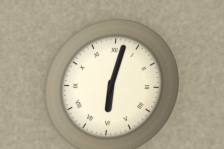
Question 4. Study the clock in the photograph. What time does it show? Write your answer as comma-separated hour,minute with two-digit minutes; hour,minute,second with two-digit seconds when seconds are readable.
6,02
